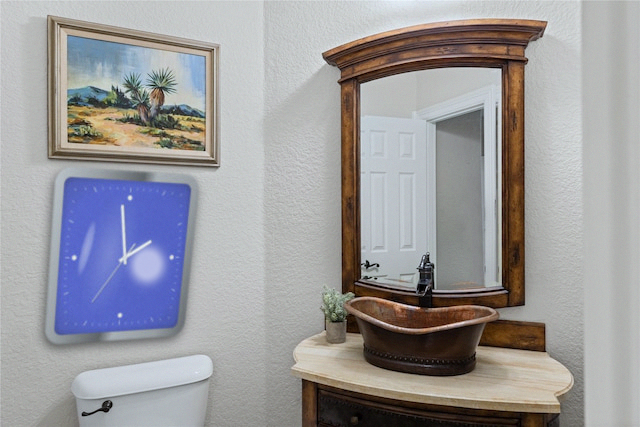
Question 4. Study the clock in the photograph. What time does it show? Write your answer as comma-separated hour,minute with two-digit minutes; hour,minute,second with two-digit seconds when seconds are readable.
1,58,36
